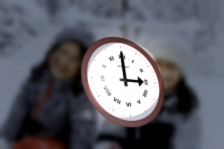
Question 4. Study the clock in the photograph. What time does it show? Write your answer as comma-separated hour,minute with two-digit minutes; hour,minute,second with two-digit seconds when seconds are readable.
3,00
